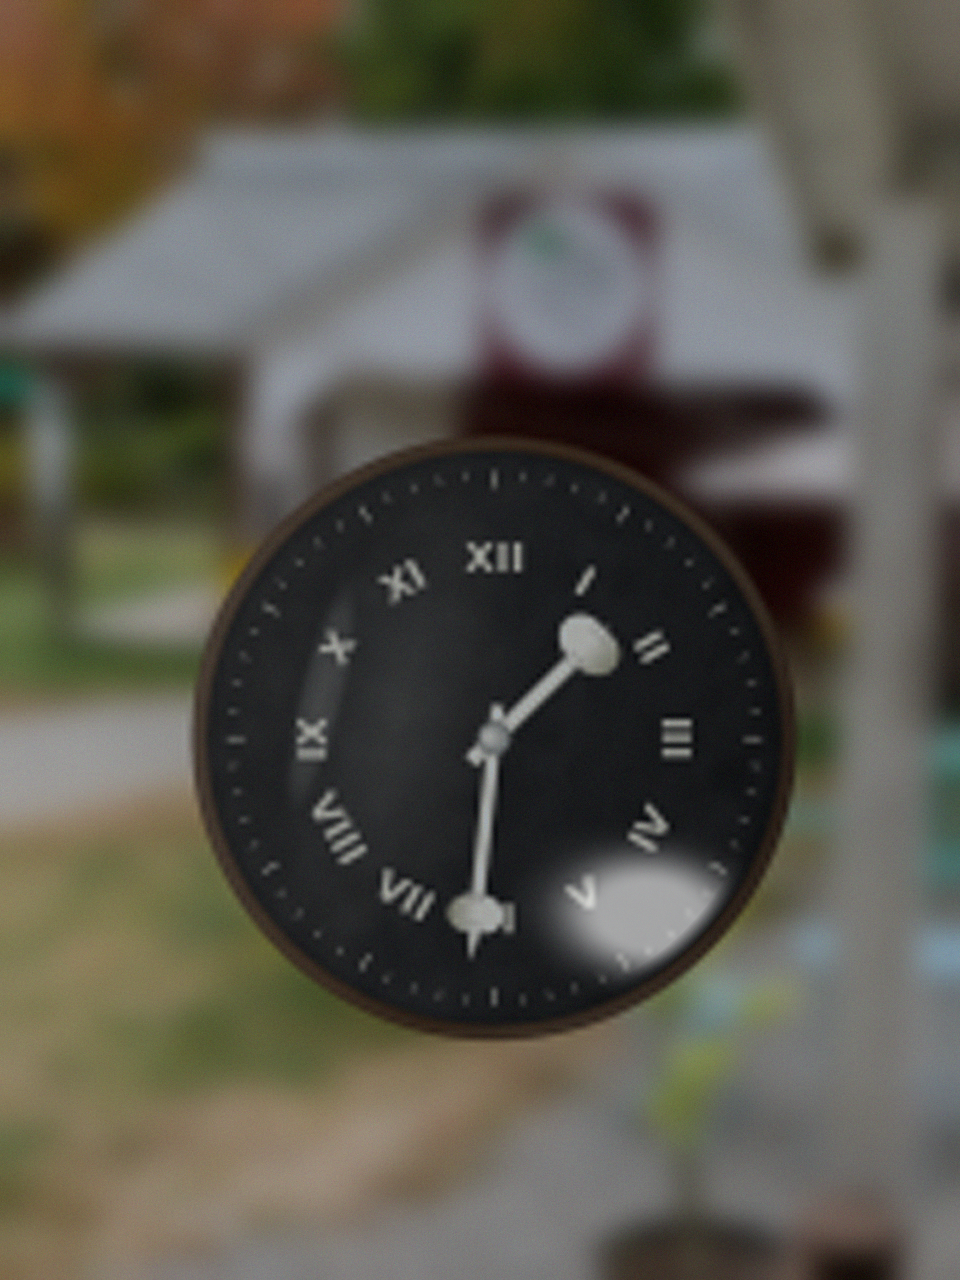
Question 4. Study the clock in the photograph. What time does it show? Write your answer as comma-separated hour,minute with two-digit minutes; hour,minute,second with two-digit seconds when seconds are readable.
1,31
